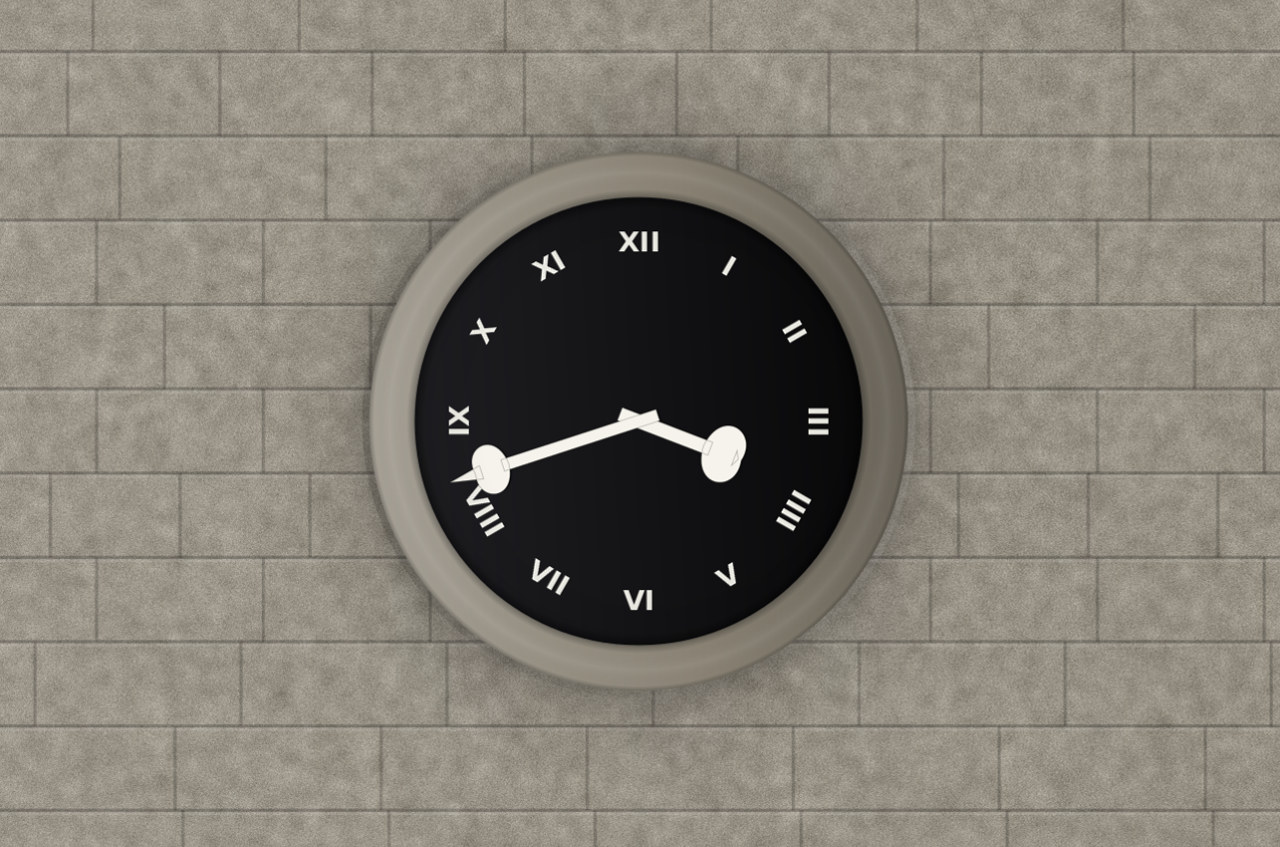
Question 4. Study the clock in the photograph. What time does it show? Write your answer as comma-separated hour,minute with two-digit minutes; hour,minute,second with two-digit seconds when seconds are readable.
3,42
